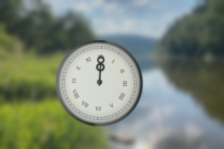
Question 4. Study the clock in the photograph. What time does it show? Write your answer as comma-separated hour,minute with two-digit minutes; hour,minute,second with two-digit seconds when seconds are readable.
12,00
